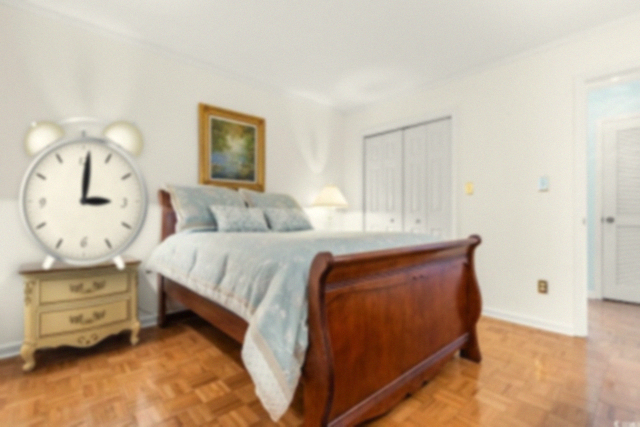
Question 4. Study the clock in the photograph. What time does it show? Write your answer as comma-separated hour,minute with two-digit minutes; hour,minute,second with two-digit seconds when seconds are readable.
3,01
